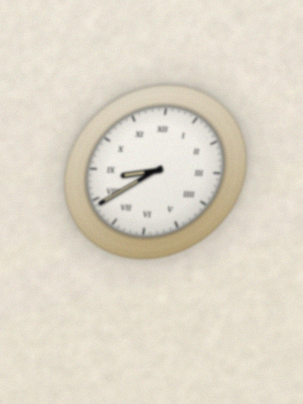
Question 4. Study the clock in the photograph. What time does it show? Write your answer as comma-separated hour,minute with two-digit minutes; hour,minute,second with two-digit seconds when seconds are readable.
8,39
